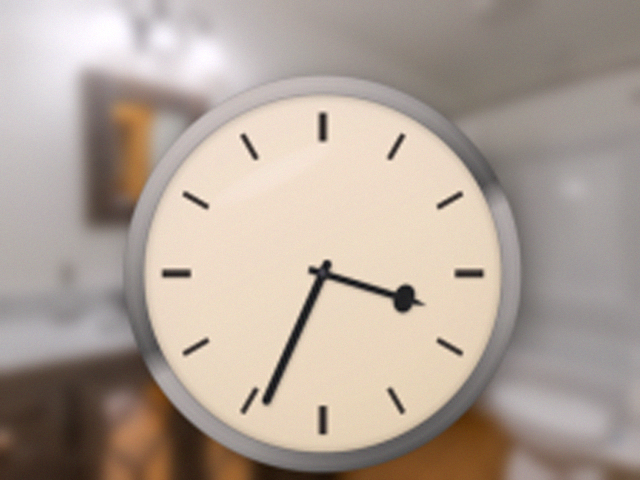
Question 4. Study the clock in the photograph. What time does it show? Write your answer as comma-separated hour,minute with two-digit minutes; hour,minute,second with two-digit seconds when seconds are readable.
3,34
